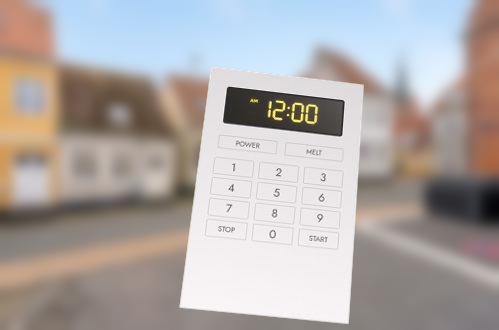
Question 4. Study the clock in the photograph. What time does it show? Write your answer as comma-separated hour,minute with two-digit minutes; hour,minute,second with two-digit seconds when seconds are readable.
12,00
